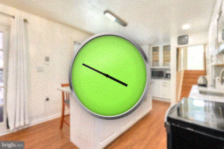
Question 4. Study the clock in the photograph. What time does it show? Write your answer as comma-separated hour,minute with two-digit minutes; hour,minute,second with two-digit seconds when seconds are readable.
3,49
